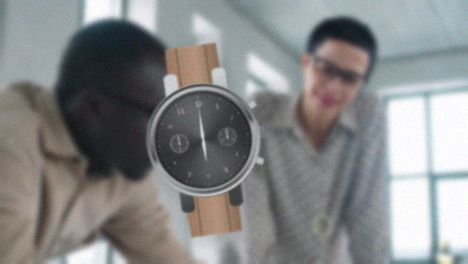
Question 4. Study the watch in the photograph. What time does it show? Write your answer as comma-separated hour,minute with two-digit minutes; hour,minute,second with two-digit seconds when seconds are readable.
6,00
